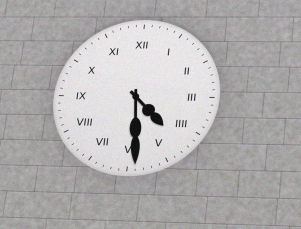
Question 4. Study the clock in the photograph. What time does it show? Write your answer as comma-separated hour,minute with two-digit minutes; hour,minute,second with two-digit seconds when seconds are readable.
4,29
